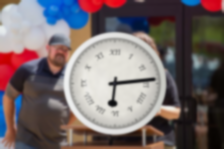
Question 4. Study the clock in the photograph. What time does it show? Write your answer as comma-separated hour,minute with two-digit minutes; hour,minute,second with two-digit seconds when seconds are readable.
6,14
